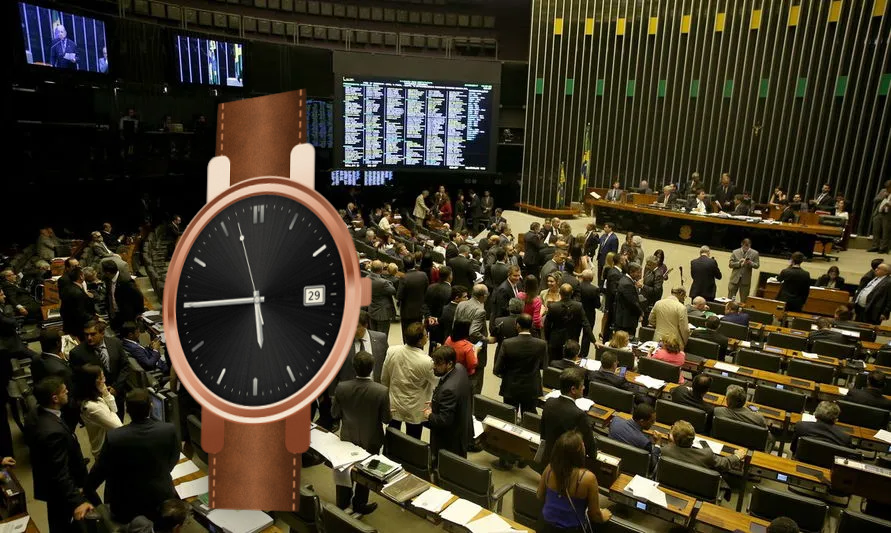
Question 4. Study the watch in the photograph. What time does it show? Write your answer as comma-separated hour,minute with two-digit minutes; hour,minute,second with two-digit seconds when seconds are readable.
5,44,57
